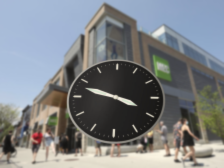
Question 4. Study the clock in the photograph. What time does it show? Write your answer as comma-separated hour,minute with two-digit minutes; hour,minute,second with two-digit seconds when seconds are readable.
3,48
